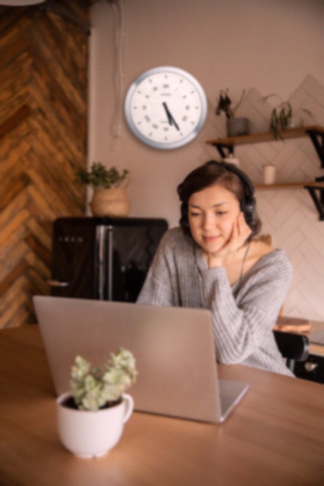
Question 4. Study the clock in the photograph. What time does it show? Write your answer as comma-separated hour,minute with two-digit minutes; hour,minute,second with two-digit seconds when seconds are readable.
5,25
